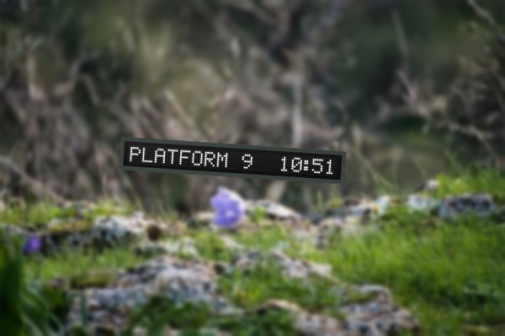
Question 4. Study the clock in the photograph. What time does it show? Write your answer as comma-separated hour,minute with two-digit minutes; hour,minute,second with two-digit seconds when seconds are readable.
10,51
